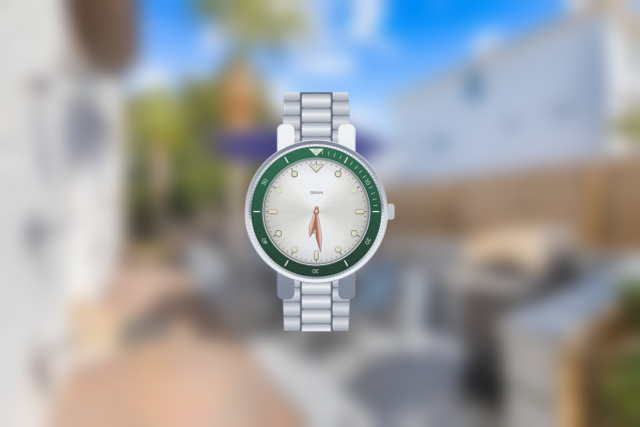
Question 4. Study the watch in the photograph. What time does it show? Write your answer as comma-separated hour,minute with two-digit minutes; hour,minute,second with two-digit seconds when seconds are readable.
6,29
